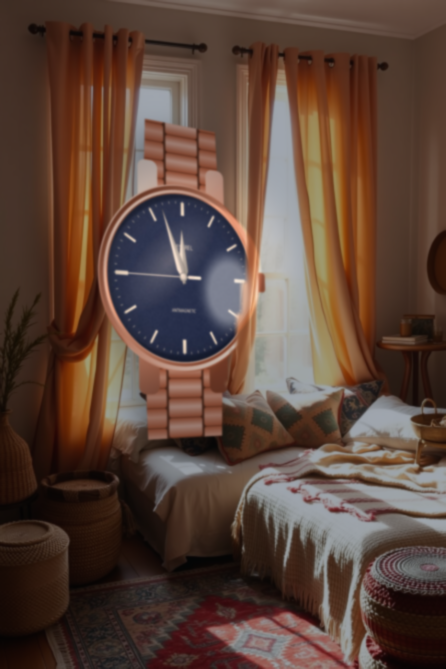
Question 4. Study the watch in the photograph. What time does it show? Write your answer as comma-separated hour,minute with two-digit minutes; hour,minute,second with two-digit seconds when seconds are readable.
11,56,45
